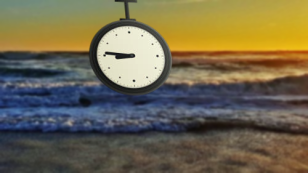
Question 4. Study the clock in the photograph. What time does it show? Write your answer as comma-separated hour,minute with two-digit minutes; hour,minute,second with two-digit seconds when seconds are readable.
8,46
